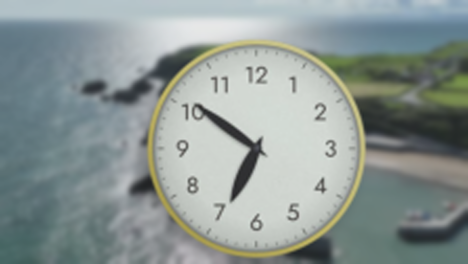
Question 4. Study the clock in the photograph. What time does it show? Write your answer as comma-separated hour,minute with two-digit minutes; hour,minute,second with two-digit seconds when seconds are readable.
6,51
